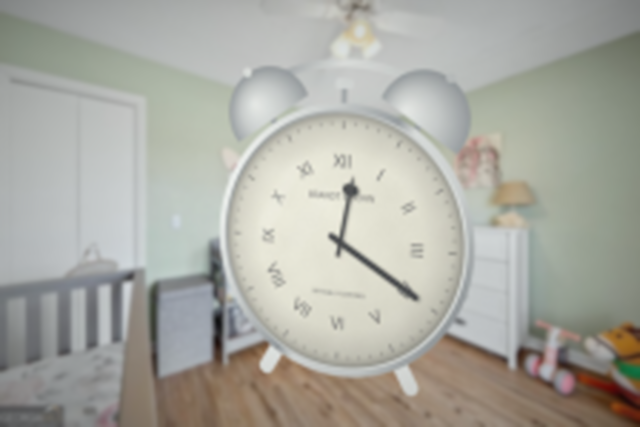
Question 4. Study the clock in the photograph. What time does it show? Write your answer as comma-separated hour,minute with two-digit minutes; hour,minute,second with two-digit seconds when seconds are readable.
12,20
